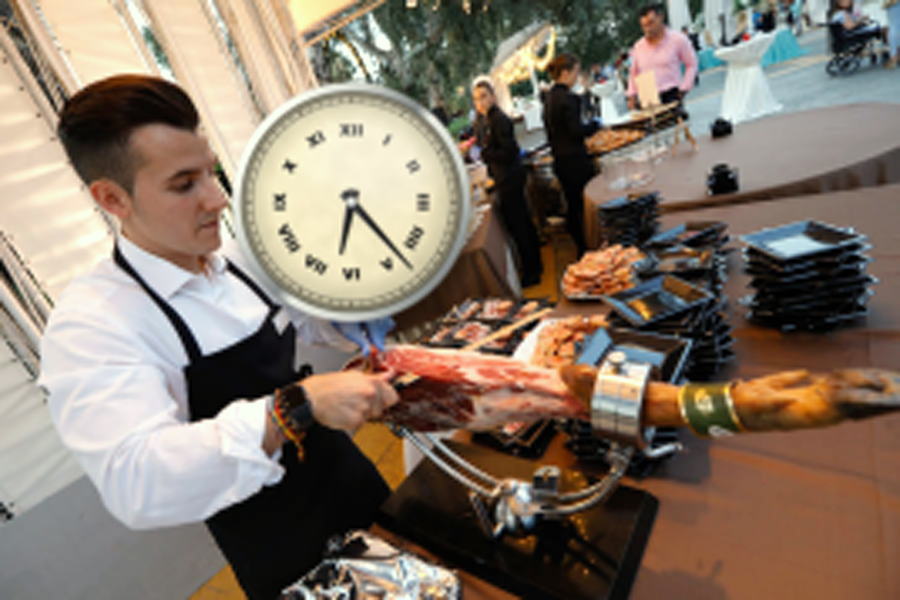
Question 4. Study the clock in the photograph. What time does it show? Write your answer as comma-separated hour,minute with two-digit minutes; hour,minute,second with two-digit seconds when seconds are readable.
6,23
